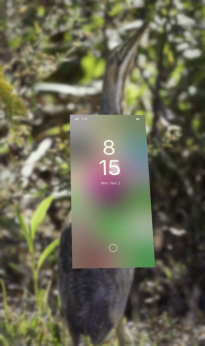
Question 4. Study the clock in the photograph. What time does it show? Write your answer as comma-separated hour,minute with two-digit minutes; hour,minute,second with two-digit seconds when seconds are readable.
8,15
